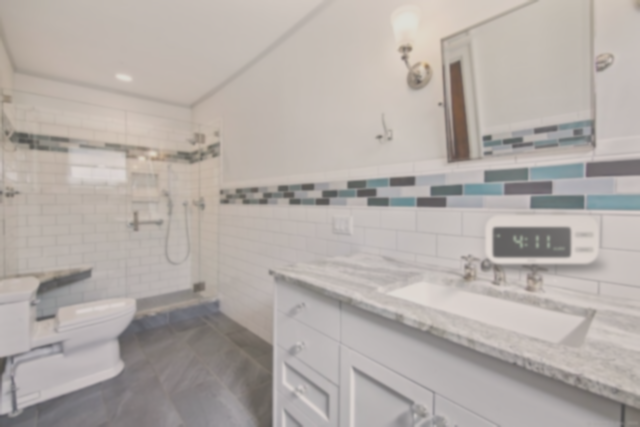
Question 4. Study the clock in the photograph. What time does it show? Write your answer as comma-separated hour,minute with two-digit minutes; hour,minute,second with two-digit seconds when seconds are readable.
4,11
